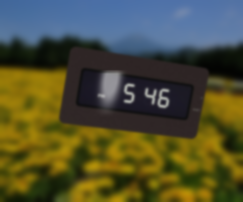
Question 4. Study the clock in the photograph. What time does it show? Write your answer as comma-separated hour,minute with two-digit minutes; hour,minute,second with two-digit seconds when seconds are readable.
5,46
